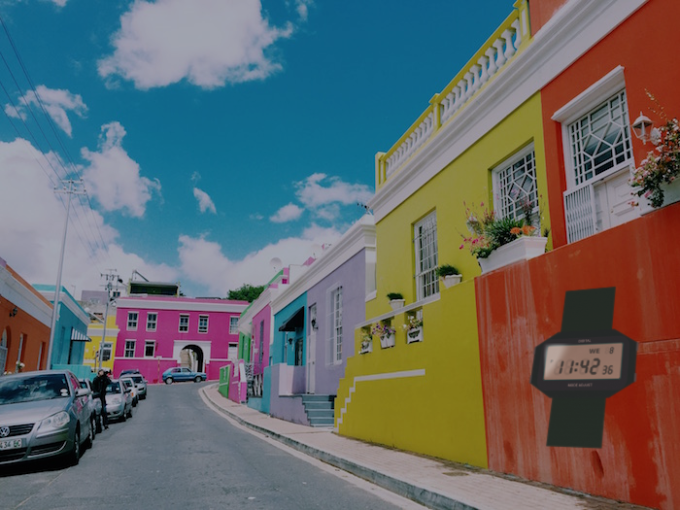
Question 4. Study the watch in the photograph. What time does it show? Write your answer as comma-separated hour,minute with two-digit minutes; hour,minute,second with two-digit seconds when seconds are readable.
11,42,36
